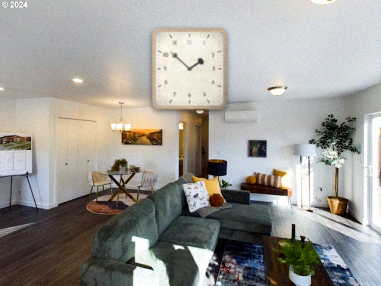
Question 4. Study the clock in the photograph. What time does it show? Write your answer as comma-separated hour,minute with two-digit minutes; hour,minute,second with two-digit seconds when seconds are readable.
1,52
